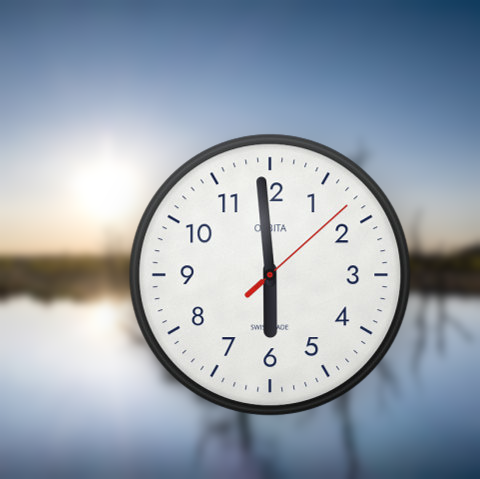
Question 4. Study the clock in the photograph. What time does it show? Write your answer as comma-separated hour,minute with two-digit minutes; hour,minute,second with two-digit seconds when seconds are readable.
5,59,08
